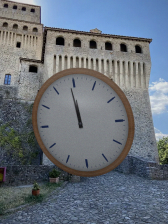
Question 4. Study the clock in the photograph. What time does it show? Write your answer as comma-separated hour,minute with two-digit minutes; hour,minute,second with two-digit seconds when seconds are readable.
11,59
